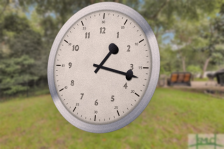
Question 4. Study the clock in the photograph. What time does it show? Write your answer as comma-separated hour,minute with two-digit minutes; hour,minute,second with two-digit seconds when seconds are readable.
1,17
